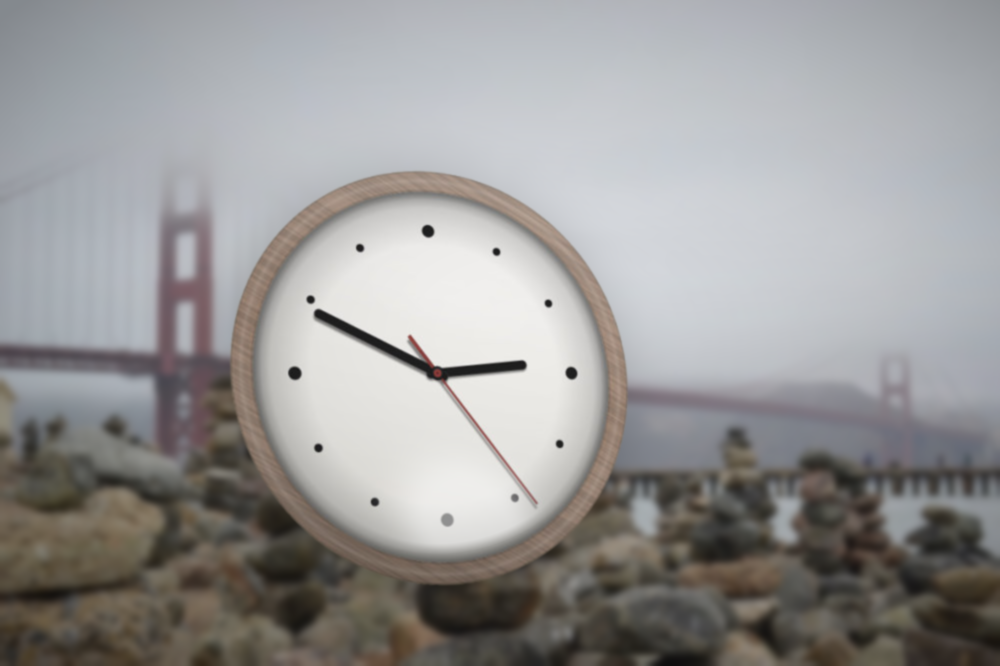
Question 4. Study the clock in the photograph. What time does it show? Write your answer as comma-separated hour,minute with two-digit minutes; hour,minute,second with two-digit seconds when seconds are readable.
2,49,24
